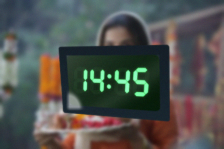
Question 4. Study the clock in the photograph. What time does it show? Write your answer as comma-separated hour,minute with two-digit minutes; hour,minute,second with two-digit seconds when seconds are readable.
14,45
